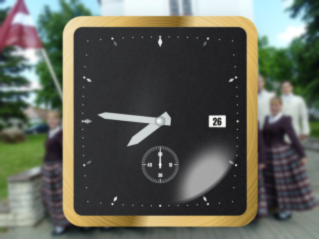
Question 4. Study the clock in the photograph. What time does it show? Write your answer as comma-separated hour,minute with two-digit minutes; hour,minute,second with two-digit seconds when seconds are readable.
7,46
